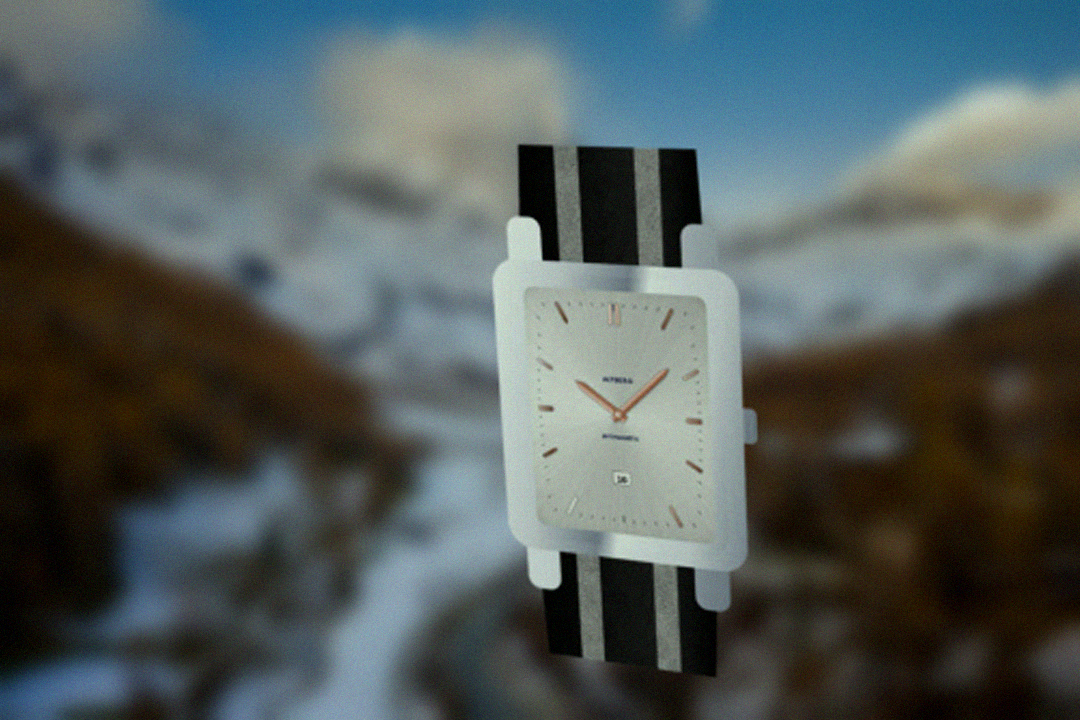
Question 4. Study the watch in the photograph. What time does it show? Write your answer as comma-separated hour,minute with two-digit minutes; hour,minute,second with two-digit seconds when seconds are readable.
10,08
